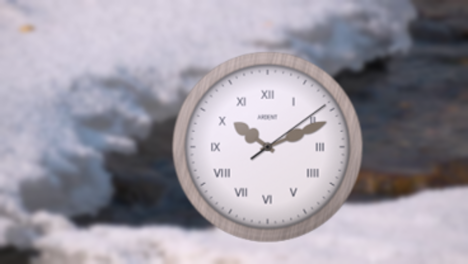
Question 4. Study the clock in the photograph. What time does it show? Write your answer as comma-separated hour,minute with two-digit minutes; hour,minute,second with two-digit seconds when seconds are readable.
10,11,09
